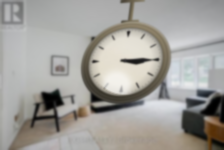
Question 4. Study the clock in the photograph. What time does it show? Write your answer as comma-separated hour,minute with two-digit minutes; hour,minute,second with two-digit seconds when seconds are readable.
3,15
